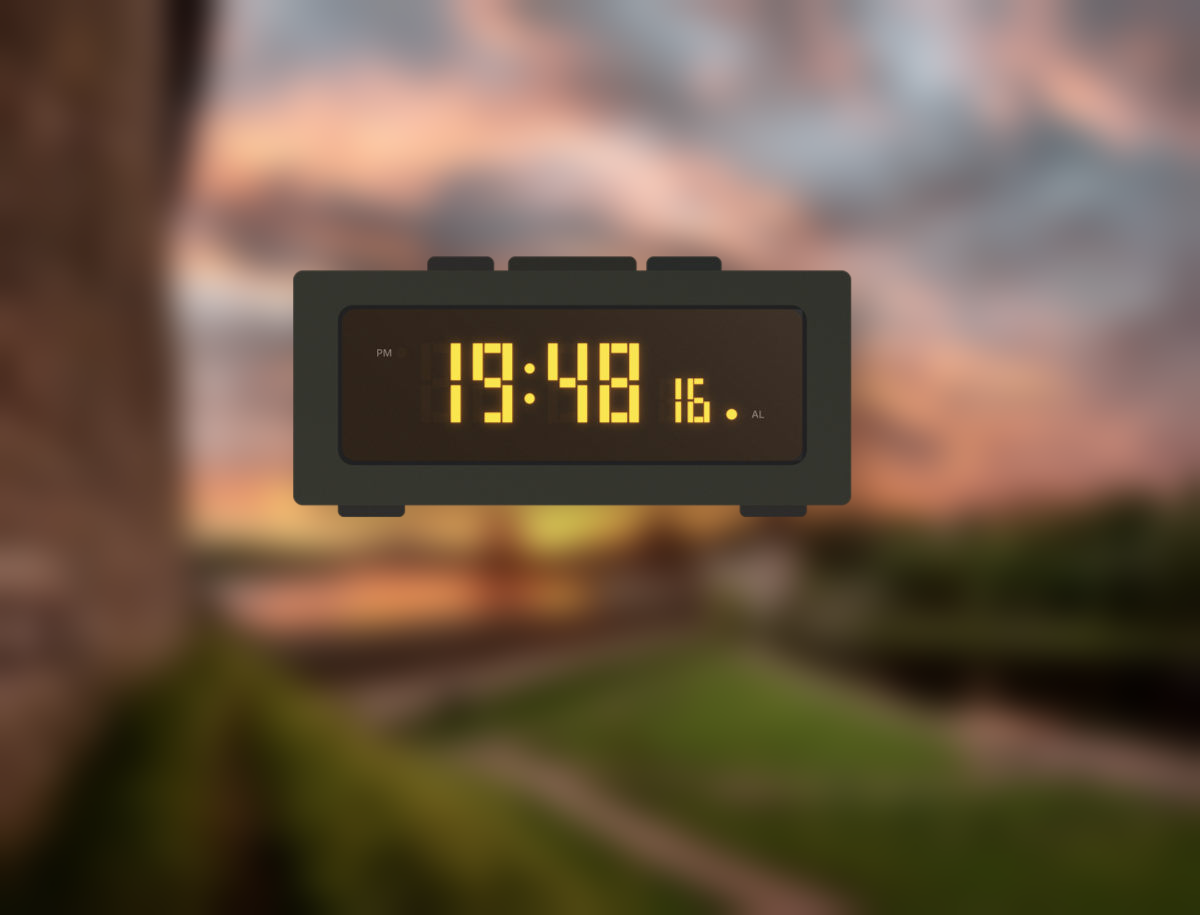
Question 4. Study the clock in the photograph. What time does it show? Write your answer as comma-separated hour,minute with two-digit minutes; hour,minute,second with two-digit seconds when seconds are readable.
19,48,16
